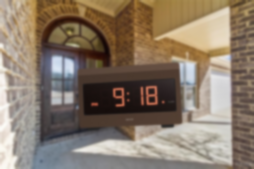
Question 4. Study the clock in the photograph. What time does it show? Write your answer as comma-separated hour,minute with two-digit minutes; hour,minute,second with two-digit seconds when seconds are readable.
9,18
